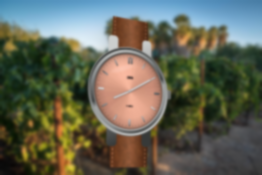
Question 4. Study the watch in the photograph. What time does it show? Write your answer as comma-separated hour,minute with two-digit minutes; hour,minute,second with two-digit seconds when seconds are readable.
8,10
